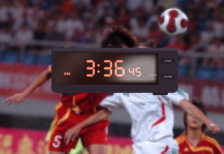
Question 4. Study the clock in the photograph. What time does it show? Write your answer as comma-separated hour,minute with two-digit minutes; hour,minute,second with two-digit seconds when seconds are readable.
3,36,45
